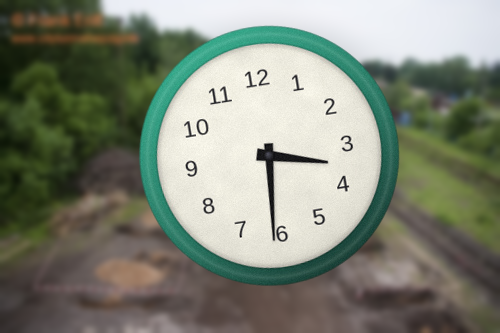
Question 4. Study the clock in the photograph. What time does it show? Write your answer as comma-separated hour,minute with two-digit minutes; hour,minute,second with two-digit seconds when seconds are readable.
3,31
